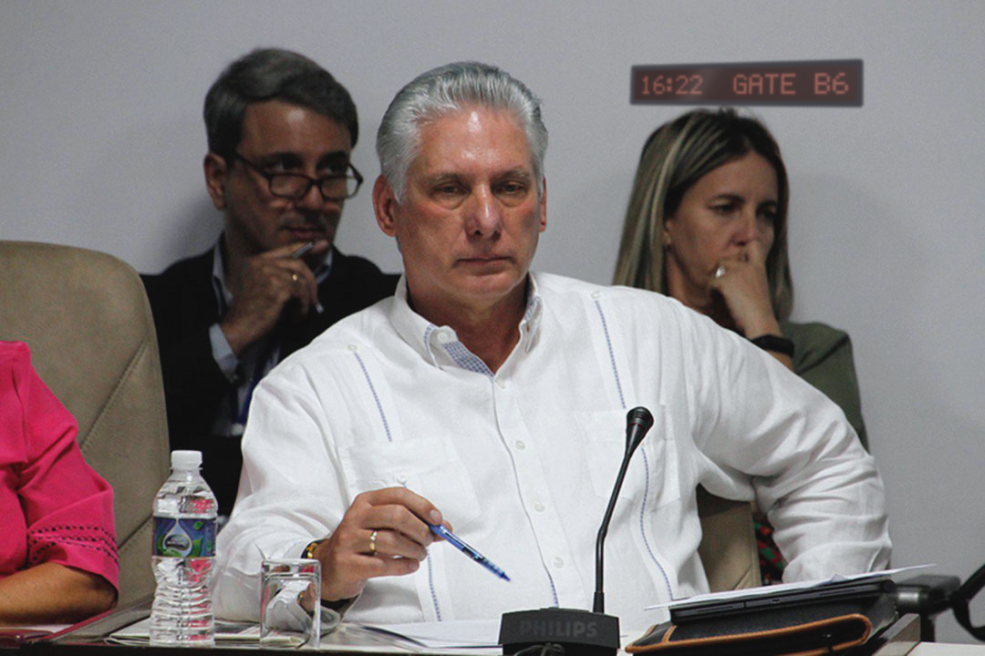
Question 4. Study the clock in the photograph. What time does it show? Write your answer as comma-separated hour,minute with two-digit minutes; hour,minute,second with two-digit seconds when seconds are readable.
16,22
